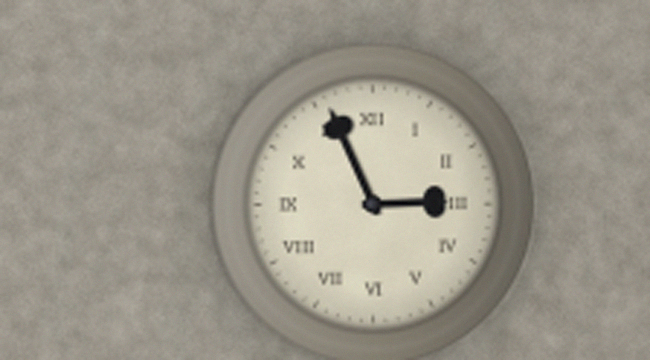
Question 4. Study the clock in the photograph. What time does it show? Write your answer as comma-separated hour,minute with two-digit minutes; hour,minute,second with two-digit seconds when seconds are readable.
2,56
